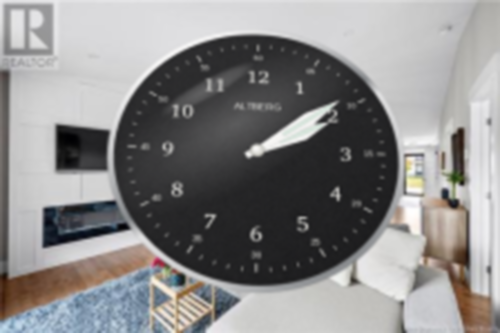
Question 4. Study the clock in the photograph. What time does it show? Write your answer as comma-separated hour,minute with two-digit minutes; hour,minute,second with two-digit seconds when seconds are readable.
2,09
